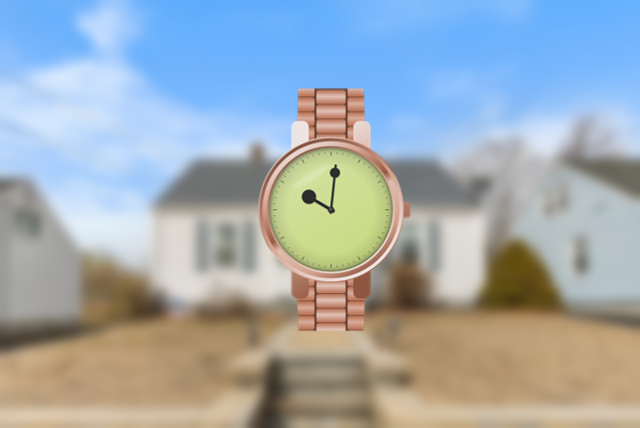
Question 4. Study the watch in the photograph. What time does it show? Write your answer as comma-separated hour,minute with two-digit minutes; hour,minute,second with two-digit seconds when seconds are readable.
10,01
